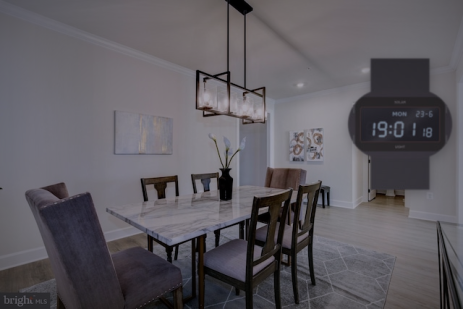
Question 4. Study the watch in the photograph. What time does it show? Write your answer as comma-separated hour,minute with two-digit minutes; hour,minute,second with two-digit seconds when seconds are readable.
19,01,18
